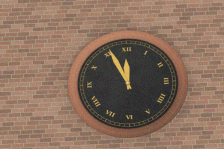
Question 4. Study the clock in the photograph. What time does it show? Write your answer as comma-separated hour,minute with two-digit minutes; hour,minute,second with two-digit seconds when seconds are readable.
11,56
